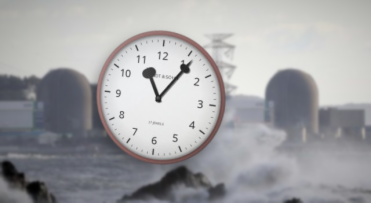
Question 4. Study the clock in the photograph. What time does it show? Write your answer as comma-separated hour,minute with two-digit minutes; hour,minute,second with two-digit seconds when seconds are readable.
11,06
